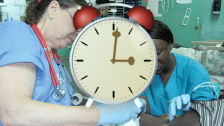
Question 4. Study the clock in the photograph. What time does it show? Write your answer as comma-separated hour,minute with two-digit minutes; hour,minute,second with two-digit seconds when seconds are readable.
3,01
